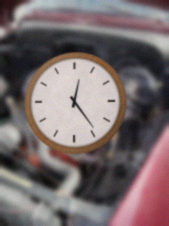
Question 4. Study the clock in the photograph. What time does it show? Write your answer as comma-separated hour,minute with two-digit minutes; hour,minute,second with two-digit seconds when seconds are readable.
12,24
